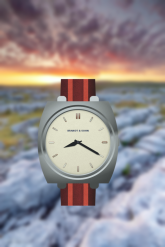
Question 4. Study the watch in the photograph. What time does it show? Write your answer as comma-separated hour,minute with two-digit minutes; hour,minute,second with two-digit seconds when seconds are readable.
8,20
